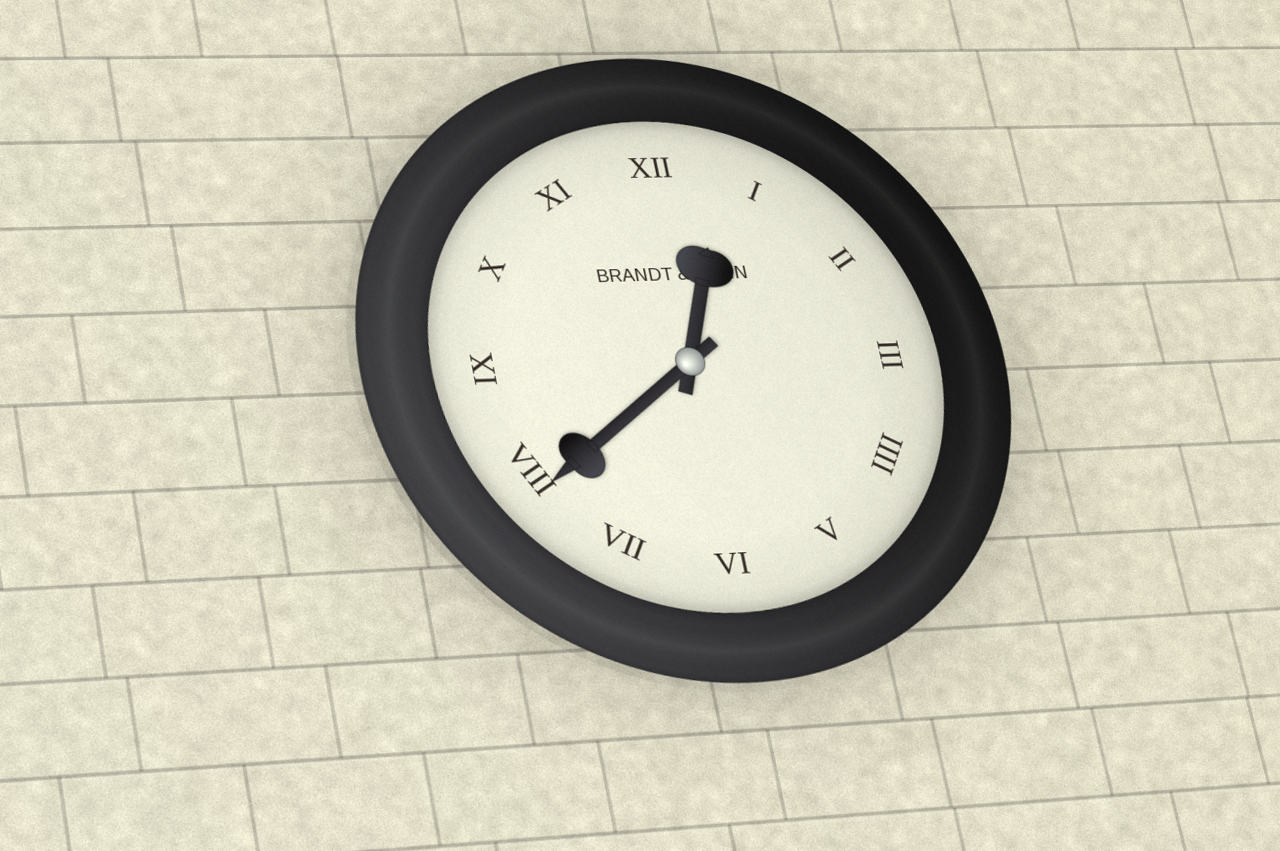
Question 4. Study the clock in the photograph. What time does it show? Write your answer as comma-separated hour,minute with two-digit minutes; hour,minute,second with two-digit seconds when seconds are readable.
12,39
